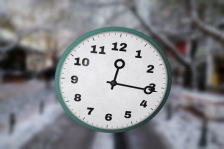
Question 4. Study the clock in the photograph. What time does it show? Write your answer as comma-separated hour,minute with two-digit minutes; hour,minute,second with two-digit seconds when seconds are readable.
12,16
